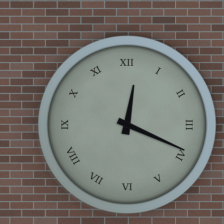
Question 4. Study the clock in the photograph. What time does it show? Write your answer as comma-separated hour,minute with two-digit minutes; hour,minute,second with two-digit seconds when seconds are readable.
12,19
